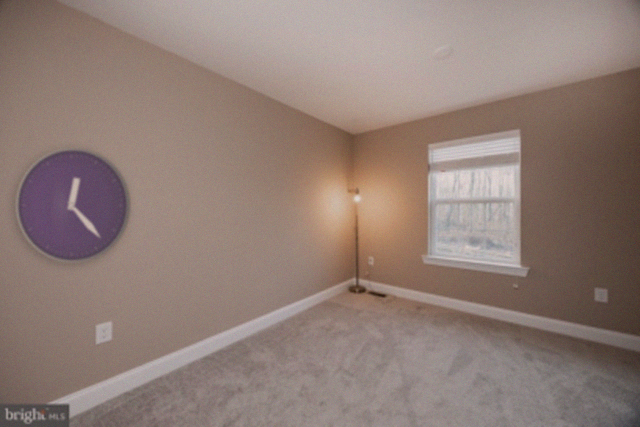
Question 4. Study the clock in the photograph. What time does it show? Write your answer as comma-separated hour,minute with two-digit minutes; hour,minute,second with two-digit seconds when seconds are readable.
12,23
